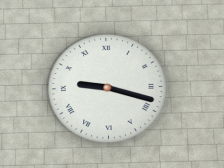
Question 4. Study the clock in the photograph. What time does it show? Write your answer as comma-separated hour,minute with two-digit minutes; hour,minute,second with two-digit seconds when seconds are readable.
9,18
